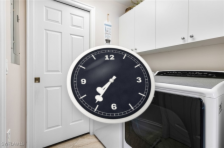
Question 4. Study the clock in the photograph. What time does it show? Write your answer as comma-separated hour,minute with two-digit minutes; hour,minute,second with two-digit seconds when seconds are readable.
7,36
